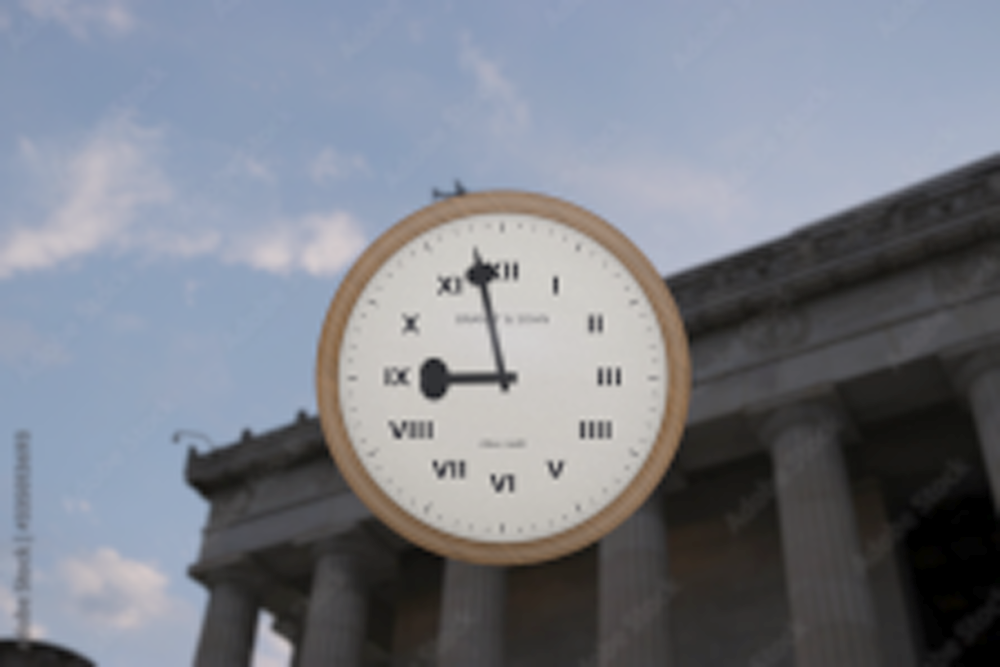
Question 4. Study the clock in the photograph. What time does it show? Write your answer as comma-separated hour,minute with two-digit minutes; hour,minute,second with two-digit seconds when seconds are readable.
8,58
